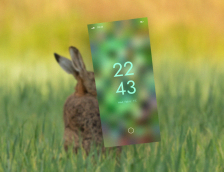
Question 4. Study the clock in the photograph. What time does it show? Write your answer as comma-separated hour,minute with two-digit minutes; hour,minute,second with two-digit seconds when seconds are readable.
22,43
